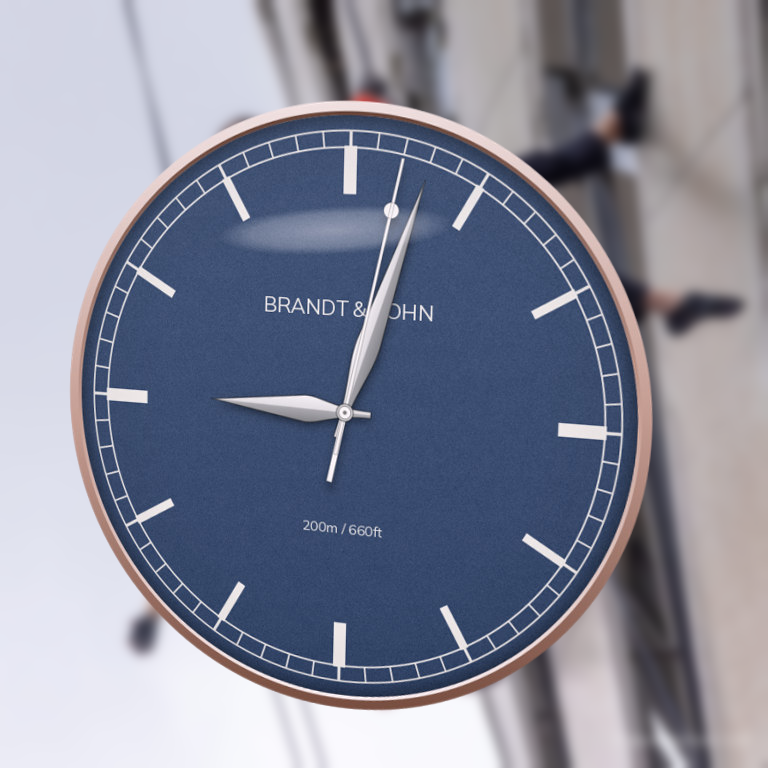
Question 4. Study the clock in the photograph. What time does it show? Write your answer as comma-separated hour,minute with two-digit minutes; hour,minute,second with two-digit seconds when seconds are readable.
9,03,02
